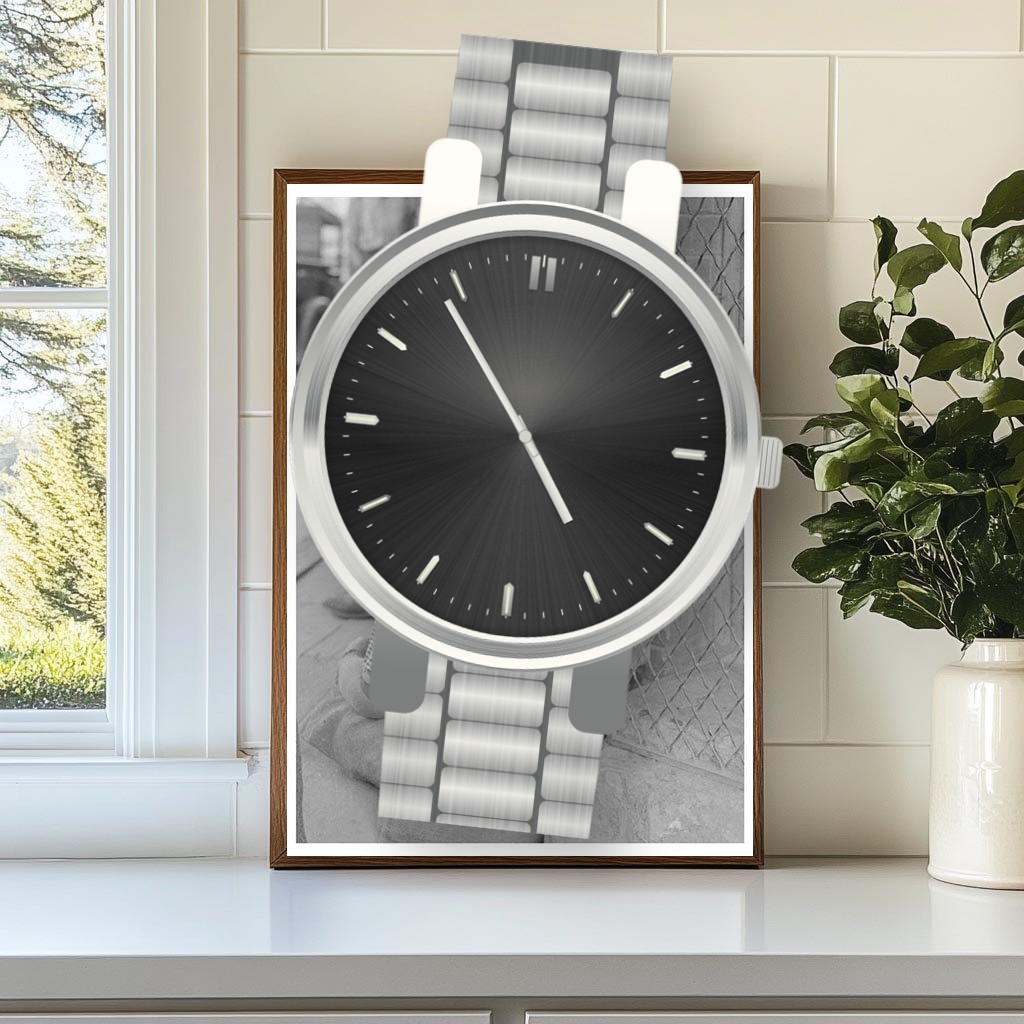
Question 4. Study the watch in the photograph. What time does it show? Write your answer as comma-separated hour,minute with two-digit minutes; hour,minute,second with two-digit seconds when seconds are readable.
4,54
